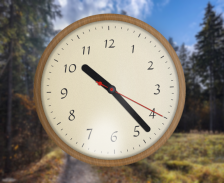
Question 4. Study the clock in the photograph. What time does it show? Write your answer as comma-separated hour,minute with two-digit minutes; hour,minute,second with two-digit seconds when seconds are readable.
10,23,20
